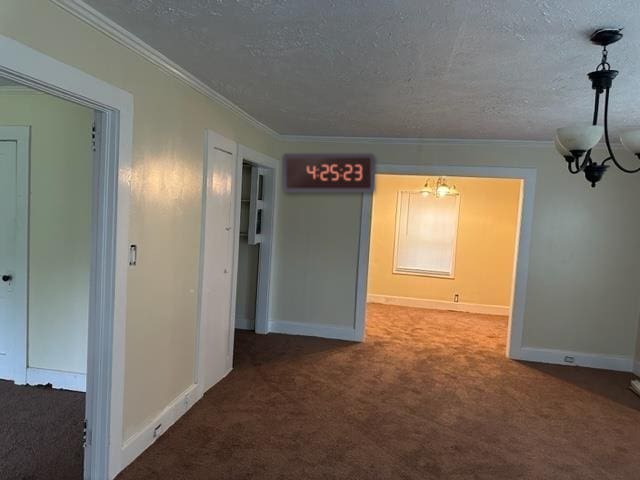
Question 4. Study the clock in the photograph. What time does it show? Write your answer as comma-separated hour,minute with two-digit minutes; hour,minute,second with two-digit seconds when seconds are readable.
4,25,23
